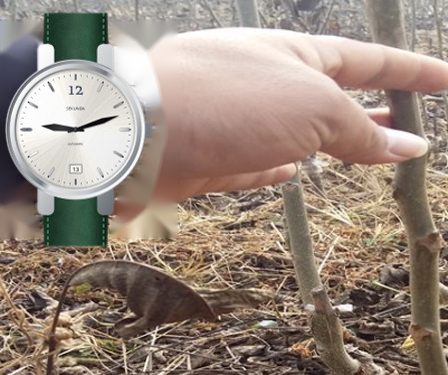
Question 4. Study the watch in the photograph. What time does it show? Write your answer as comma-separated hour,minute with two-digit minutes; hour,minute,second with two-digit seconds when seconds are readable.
9,12
